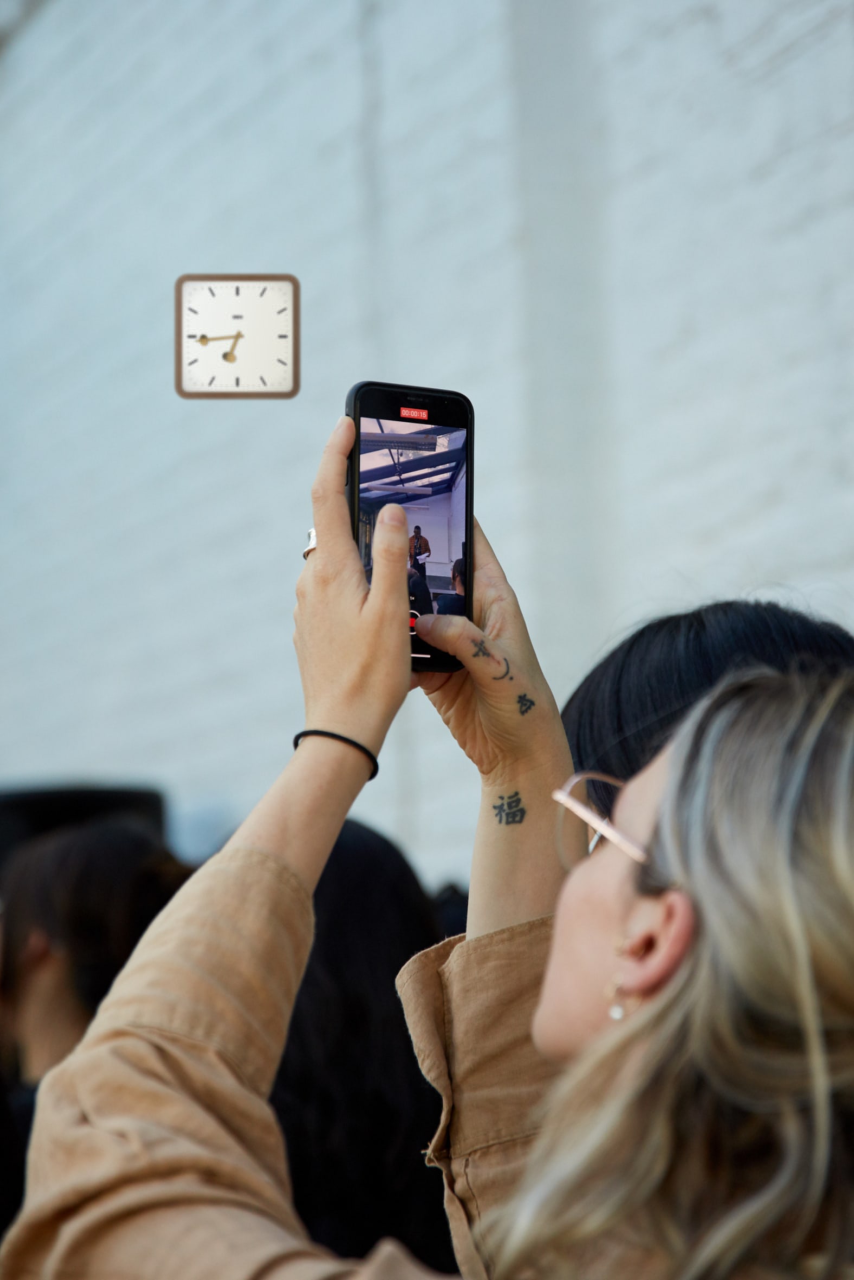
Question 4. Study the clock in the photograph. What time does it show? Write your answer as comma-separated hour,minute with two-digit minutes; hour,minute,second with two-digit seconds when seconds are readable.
6,44
